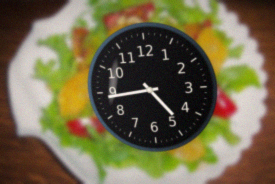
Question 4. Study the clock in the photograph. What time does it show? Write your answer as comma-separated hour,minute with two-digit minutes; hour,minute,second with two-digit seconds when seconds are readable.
4,44
